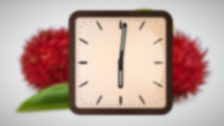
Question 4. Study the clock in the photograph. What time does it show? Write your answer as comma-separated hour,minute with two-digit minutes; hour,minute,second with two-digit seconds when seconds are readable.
6,01
